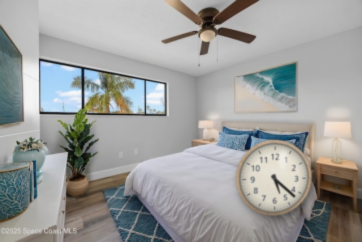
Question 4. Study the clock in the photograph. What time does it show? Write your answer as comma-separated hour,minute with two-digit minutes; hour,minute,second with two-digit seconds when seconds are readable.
5,22
